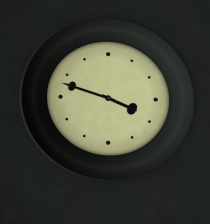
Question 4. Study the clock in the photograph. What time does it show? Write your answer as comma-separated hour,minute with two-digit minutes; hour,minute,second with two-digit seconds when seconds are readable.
3,48
